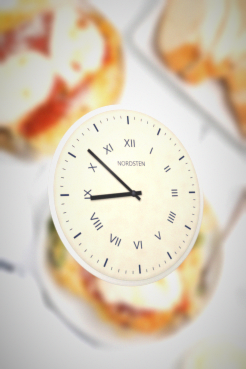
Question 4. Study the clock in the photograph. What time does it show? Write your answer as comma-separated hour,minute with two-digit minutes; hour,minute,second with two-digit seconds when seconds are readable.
8,52
